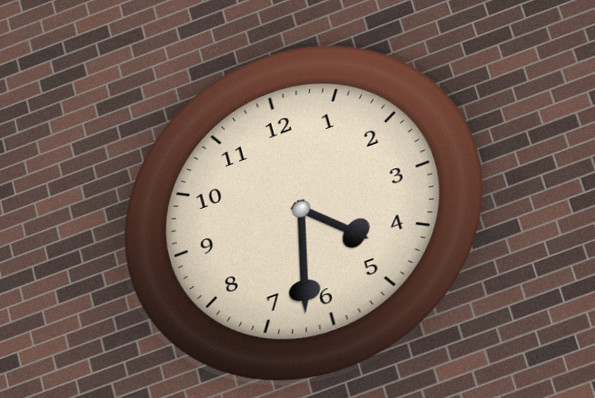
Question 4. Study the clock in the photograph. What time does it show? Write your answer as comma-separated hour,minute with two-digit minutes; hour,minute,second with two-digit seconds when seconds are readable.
4,32
